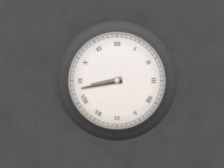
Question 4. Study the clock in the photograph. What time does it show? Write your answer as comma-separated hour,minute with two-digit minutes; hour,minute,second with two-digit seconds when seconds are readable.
8,43
